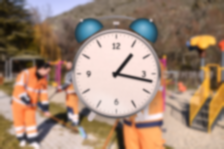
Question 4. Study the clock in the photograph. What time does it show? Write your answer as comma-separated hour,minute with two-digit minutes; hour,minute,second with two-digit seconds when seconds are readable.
1,17
